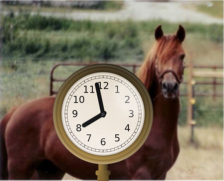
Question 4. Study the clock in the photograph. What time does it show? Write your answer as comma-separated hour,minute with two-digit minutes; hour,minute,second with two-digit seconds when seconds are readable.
7,58
